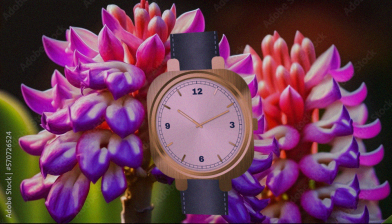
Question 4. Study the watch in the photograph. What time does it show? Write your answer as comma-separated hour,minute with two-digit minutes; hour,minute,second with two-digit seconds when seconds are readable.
10,11
